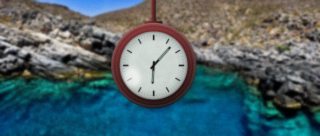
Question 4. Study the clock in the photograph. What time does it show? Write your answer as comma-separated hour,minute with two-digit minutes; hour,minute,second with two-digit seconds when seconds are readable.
6,07
